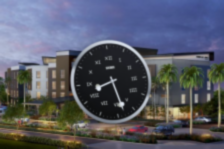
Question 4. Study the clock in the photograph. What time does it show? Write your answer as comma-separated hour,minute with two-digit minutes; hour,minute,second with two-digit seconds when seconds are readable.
8,28
